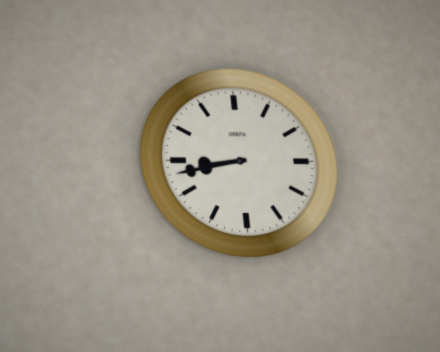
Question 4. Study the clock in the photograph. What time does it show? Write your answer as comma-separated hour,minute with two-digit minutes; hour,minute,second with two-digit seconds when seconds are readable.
8,43
